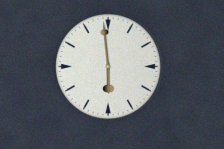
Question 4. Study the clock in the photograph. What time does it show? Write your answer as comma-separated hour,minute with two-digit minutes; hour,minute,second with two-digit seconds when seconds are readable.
5,59
